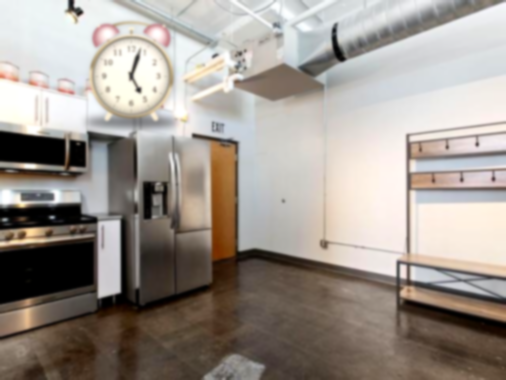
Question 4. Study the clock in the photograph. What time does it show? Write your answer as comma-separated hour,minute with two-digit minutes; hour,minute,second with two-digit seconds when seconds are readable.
5,03
